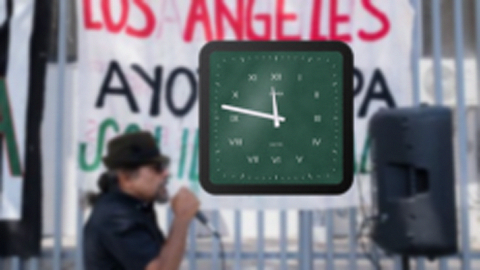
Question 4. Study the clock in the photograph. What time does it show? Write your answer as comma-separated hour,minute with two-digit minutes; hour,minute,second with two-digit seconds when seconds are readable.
11,47
